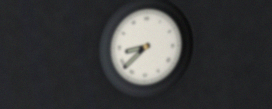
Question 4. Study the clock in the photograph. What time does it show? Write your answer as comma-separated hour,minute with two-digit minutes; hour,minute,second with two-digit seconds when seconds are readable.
8,38
